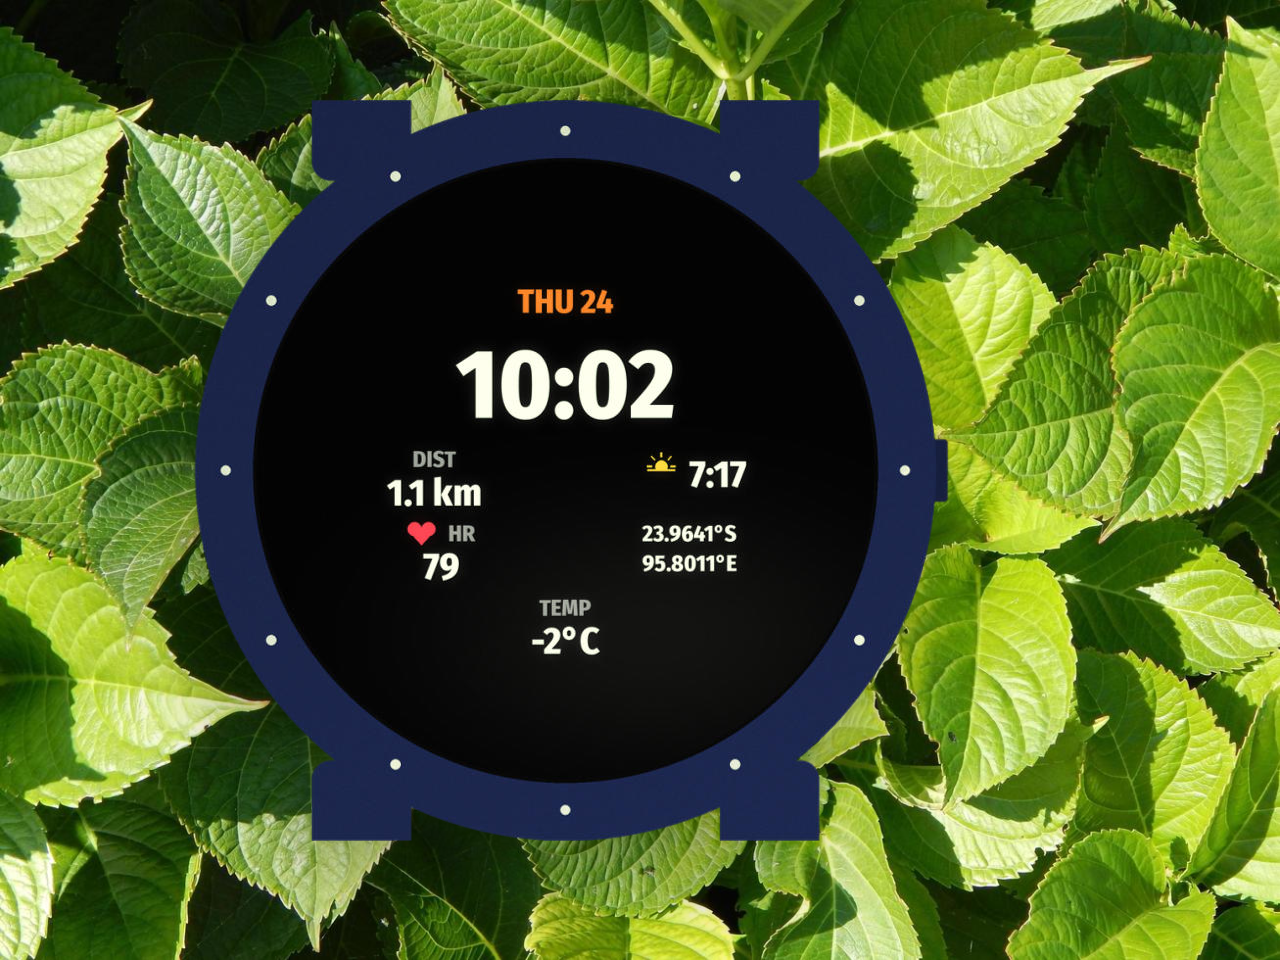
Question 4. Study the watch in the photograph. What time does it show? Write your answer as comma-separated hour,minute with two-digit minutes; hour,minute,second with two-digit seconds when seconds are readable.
10,02
